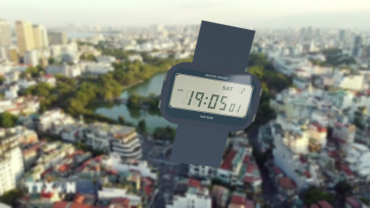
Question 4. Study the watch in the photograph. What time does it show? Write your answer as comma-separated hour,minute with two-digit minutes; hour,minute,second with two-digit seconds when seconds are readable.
19,05,01
